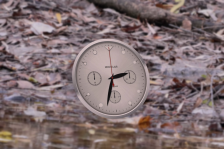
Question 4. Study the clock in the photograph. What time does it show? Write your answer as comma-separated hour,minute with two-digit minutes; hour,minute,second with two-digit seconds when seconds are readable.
2,33
